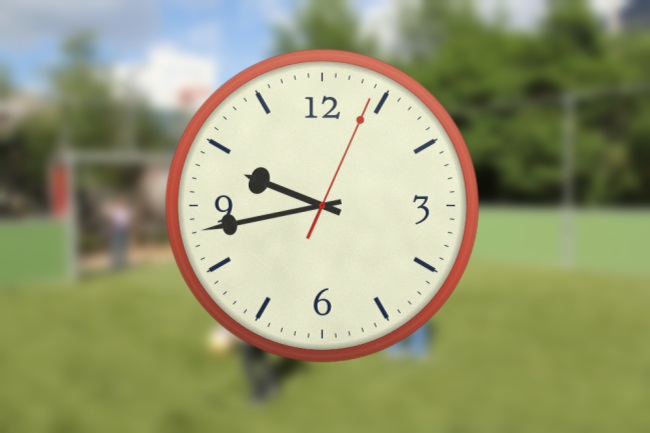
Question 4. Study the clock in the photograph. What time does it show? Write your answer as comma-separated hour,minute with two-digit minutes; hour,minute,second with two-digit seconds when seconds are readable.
9,43,04
